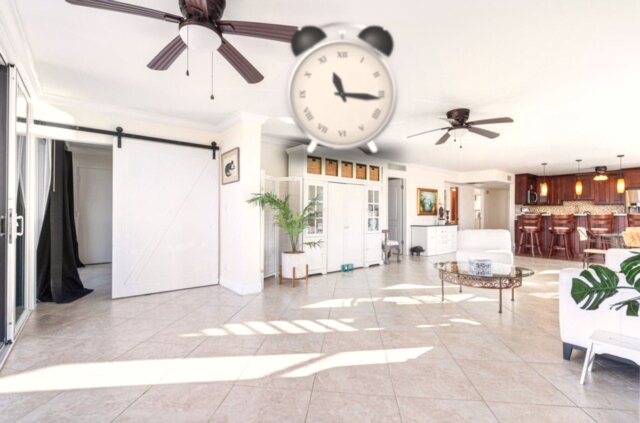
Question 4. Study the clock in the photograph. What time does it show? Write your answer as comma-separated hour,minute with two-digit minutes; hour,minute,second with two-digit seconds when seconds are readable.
11,16
